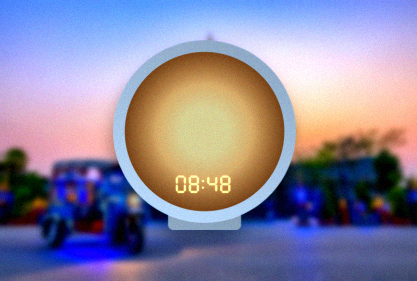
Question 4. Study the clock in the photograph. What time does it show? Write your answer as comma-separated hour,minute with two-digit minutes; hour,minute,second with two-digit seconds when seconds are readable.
8,48
